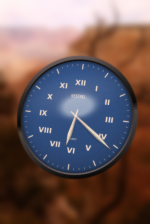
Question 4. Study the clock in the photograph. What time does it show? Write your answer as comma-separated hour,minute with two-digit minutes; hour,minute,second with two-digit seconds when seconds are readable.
6,21
